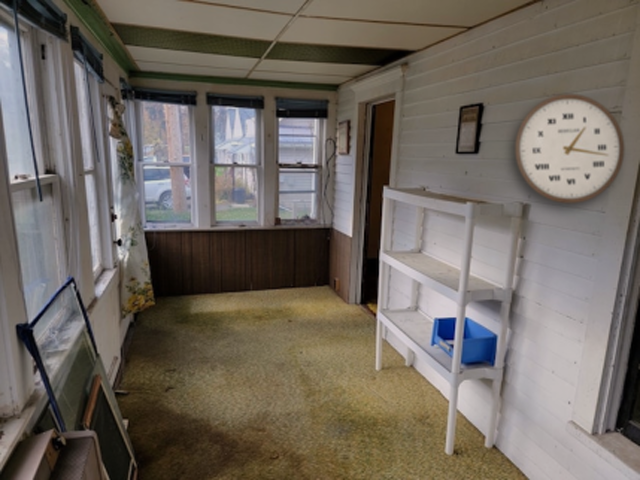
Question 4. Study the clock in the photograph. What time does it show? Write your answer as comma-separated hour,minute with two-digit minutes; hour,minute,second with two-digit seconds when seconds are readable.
1,17
